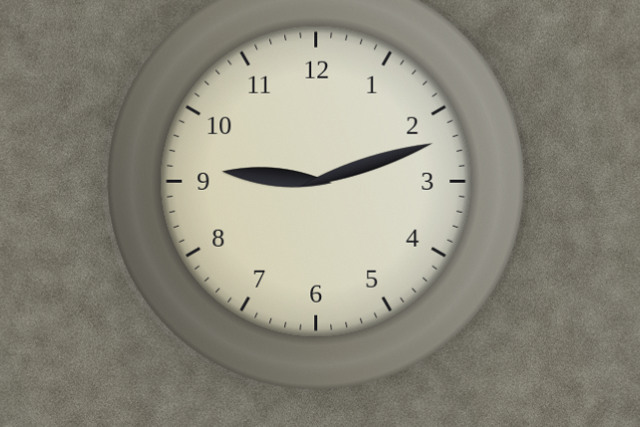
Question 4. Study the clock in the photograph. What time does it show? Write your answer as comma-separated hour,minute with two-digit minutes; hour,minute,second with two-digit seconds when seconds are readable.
9,12
